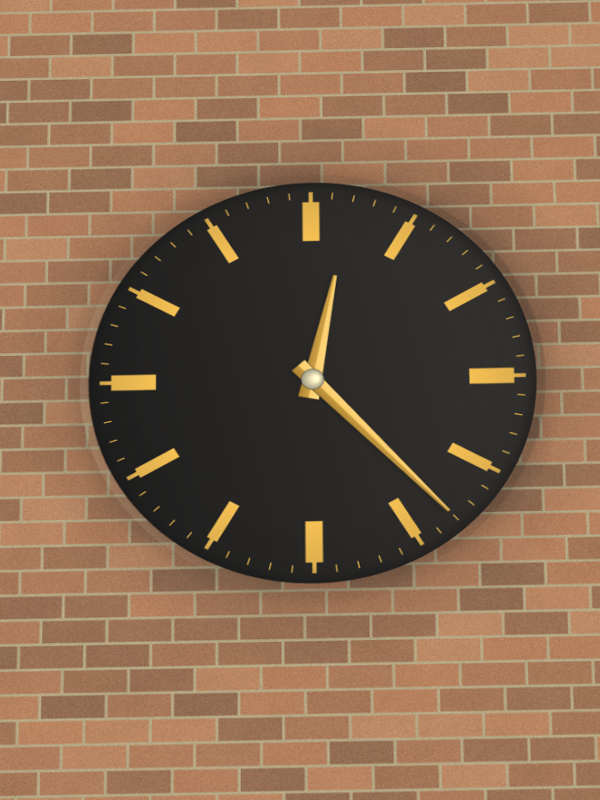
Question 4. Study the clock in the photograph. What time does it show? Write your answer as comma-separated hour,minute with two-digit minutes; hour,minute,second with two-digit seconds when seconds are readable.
12,23
